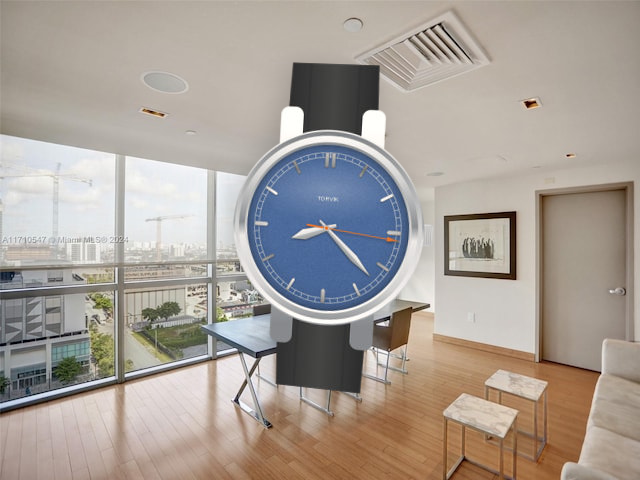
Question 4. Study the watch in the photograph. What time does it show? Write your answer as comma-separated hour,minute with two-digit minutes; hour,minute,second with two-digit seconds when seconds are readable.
8,22,16
